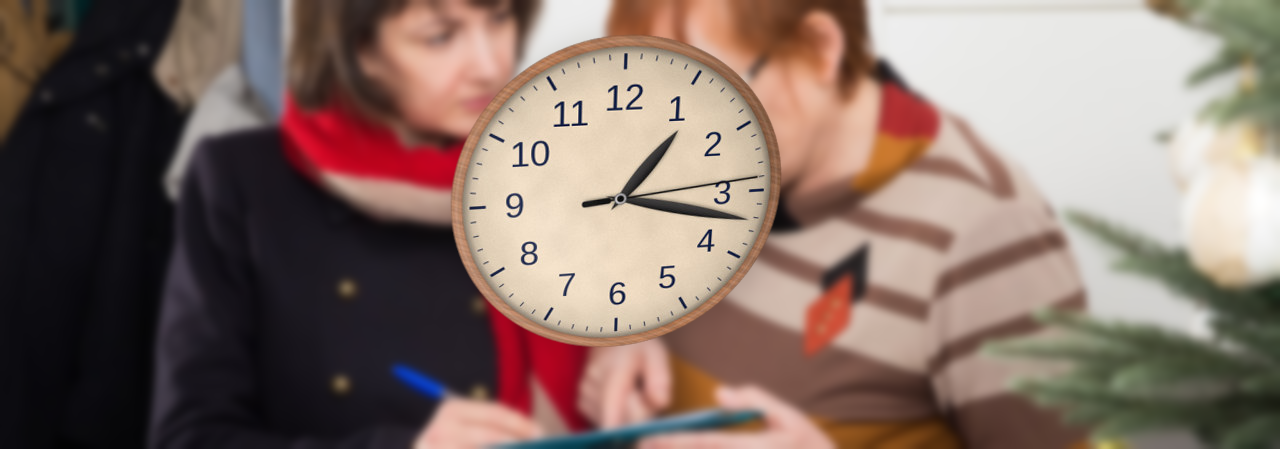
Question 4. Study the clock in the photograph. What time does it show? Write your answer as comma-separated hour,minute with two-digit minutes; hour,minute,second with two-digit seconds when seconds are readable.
1,17,14
